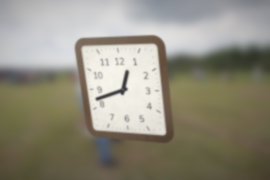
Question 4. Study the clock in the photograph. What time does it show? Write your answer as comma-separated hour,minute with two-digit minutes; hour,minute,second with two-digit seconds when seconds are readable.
12,42
